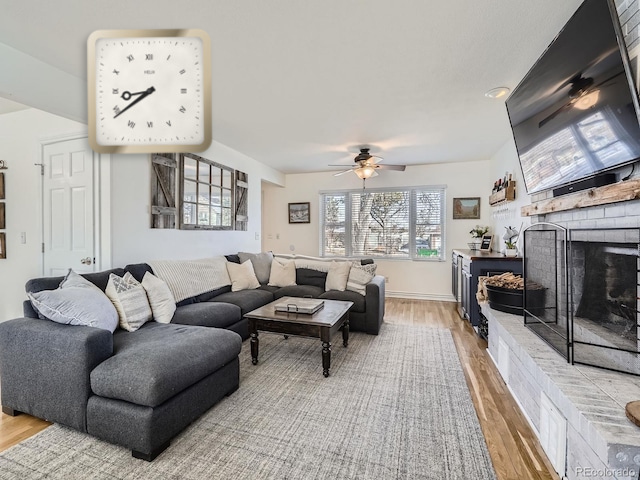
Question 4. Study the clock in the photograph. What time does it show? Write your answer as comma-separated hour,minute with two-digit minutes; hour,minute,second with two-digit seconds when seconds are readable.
8,39
